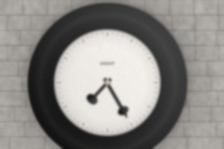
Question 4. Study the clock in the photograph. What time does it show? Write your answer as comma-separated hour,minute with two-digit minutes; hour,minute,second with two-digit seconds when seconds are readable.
7,25
